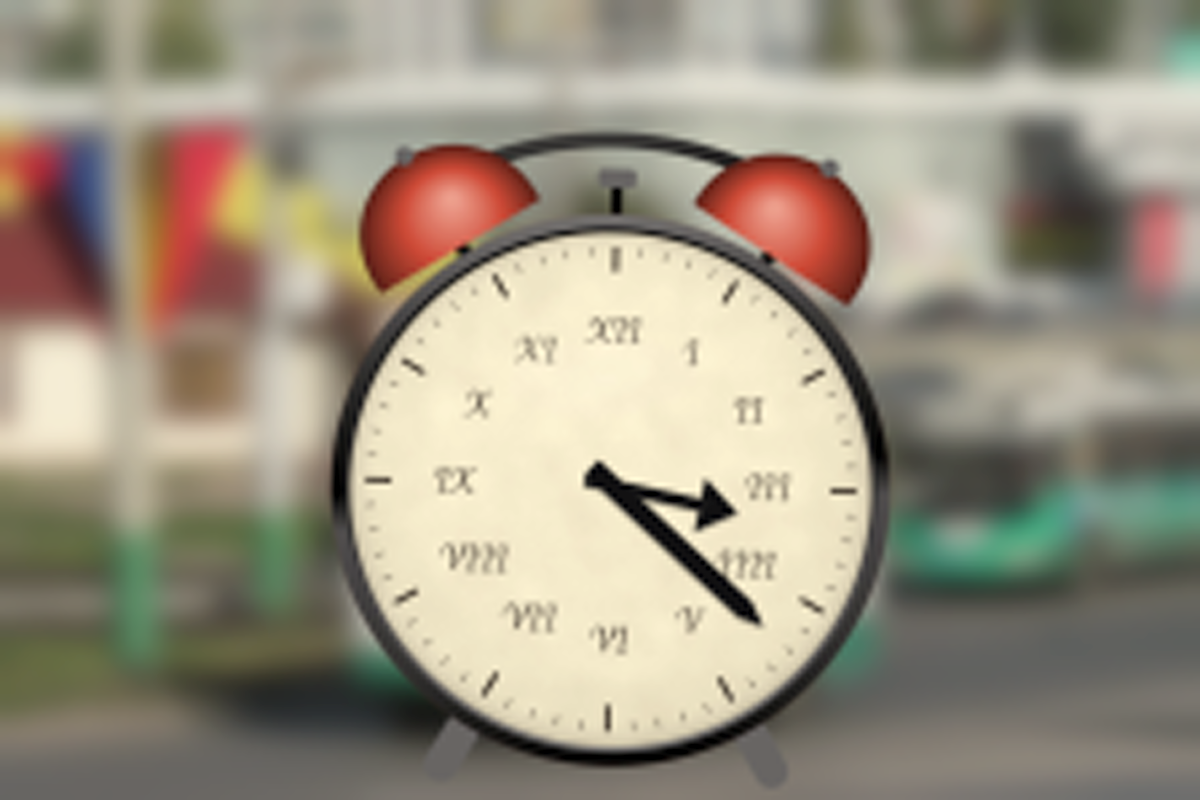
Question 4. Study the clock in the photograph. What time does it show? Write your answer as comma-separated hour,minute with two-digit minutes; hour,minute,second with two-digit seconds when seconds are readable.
3,22
